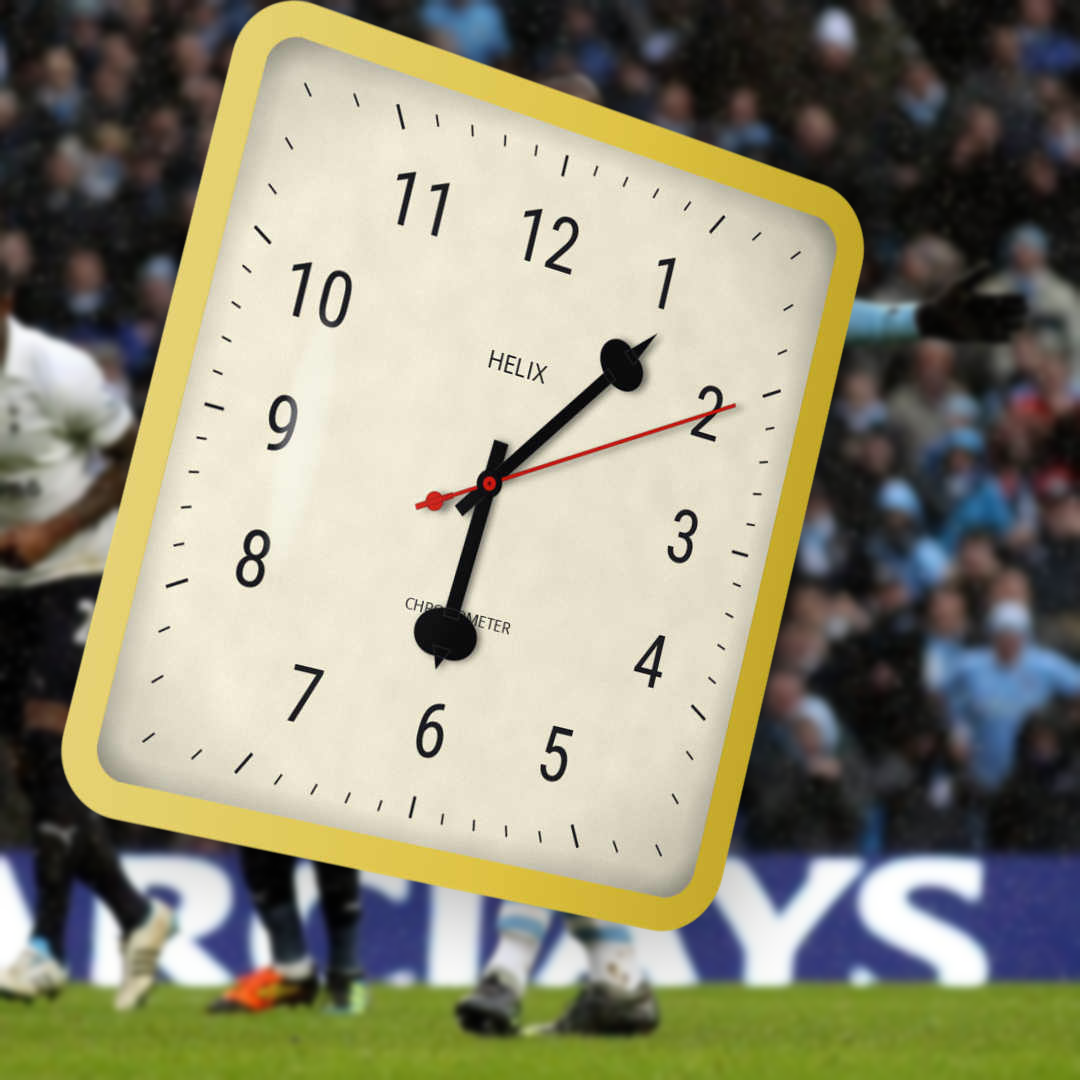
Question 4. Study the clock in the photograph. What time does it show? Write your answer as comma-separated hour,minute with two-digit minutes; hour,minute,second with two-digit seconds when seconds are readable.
6,06,10
